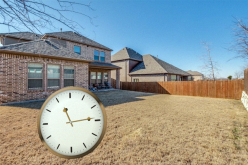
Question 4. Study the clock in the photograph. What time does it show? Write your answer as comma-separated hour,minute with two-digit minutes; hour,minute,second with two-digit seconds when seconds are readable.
11,14
